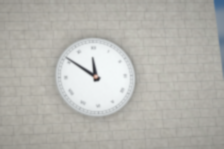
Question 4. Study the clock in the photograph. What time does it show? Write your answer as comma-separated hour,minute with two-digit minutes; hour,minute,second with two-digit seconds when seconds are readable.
11,51
